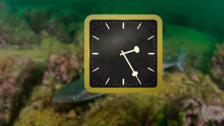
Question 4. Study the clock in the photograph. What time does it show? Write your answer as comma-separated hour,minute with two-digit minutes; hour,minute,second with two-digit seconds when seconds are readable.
2,25
